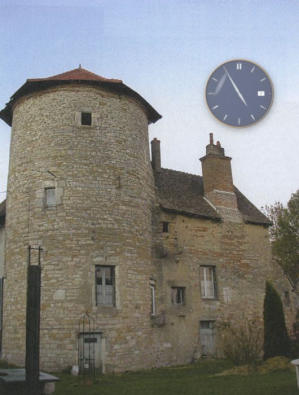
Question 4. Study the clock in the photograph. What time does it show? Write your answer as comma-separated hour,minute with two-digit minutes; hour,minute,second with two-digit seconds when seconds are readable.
4,55
